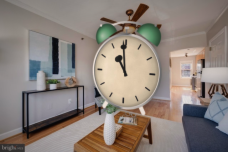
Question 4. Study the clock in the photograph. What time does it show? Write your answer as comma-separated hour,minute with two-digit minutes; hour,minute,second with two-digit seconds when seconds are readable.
10,59
